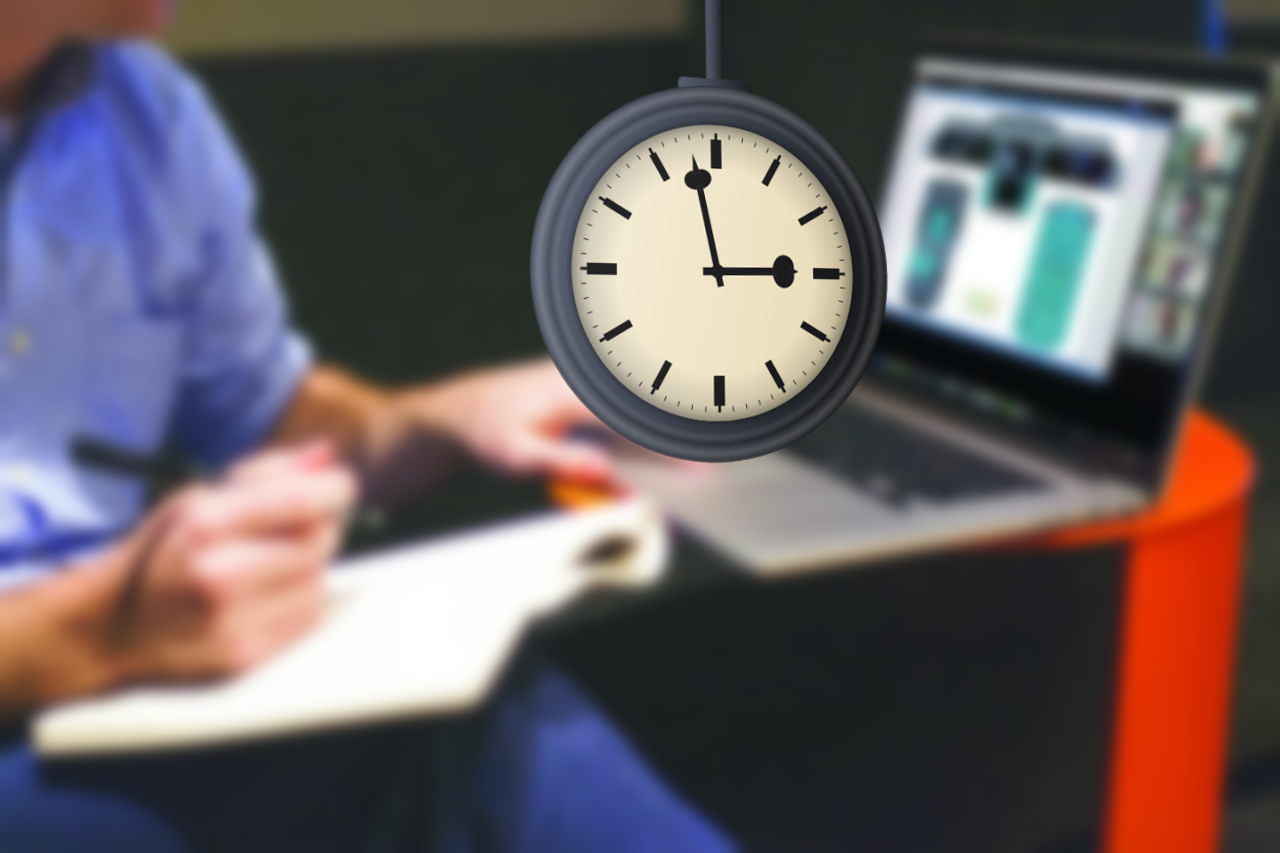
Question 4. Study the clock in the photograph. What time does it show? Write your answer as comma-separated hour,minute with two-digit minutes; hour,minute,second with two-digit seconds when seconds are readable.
2,58
